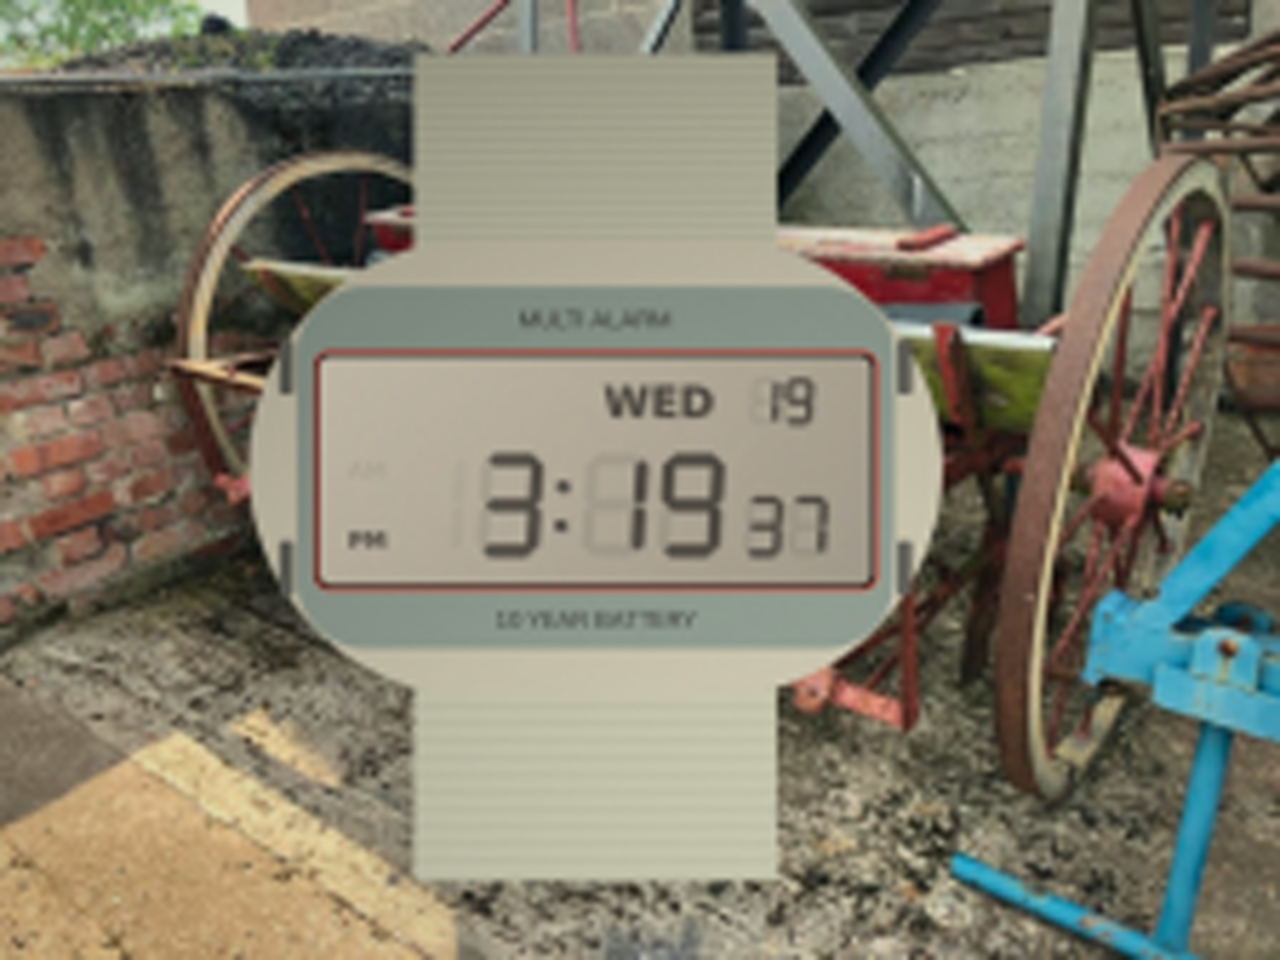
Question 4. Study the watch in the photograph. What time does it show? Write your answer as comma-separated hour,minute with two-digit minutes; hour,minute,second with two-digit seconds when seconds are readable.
3,19,37
